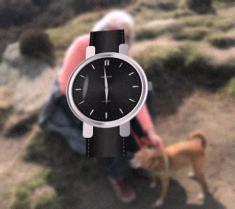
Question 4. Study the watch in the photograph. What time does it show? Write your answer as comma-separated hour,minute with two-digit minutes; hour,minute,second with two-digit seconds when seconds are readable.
5,59
